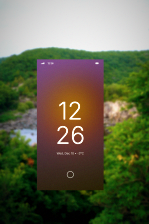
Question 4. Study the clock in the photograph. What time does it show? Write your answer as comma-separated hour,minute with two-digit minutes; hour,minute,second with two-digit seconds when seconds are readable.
12,26
